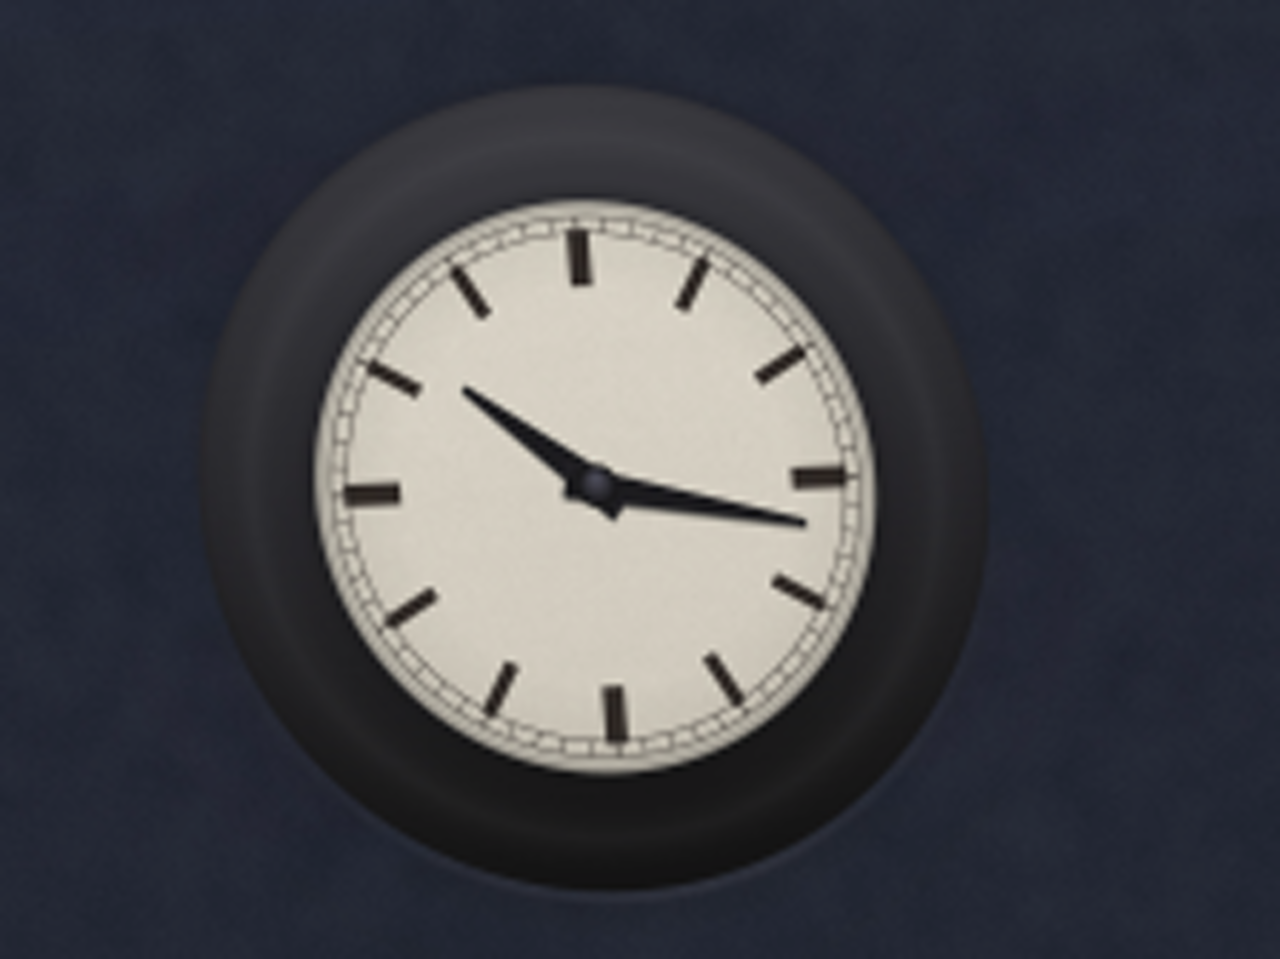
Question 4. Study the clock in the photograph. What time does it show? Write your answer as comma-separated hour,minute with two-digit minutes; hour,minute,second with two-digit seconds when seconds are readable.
10,17
